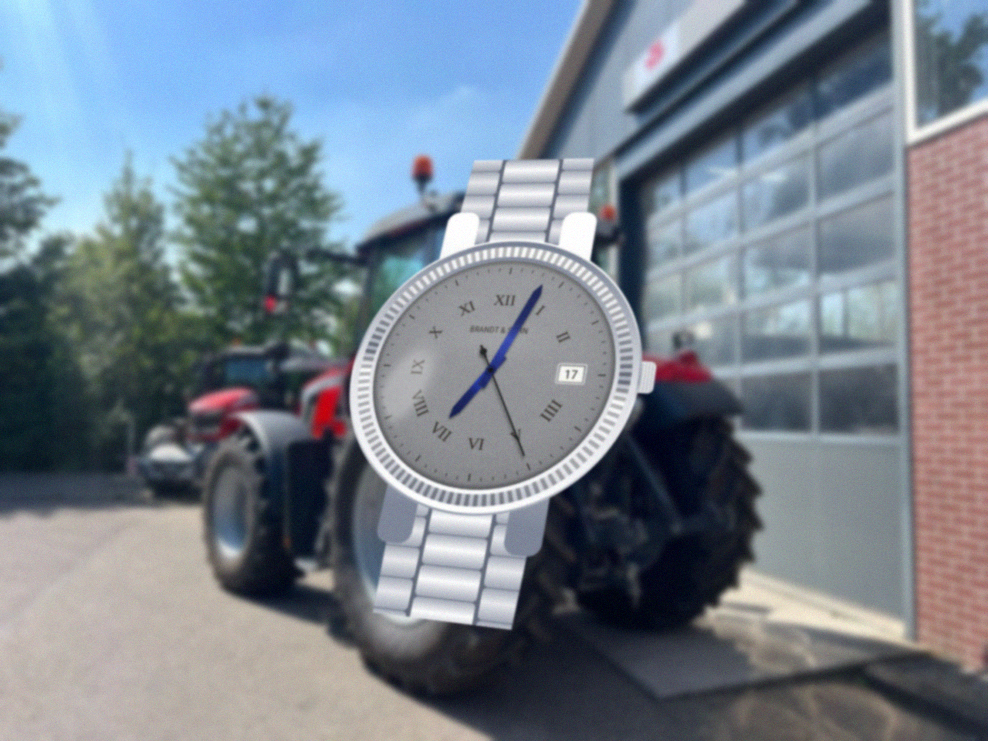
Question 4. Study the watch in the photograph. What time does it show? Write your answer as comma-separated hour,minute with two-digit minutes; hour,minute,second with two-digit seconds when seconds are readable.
7,03,25
